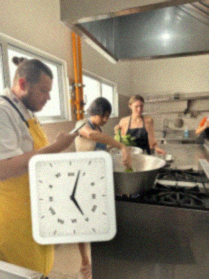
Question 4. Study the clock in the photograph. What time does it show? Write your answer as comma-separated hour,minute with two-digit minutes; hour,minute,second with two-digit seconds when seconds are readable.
5,03
